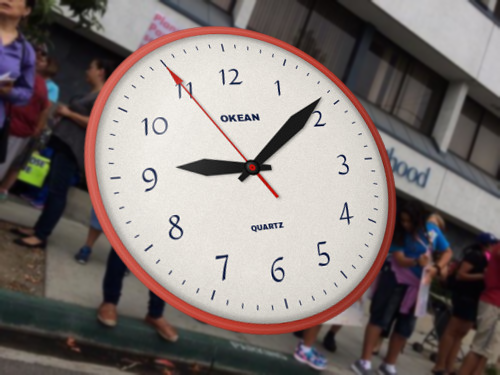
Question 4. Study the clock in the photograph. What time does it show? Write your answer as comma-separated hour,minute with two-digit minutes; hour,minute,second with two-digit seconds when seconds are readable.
9,08,55
